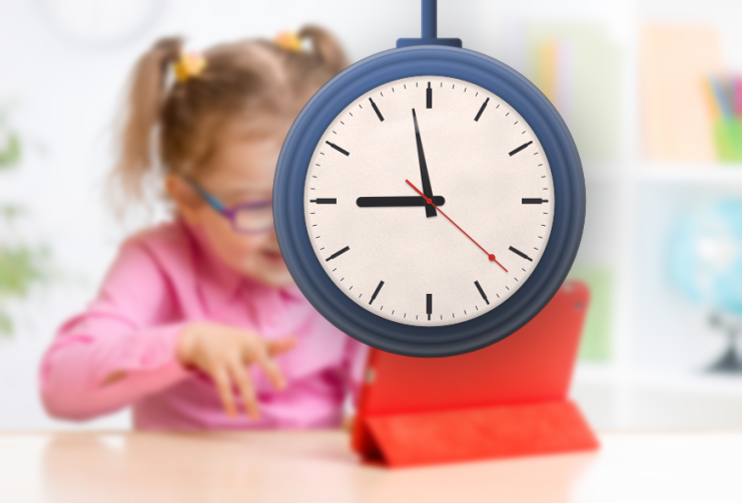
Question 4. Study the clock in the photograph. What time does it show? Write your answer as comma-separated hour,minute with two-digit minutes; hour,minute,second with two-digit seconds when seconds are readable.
8,58,22
